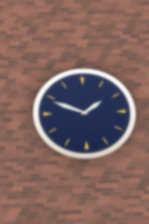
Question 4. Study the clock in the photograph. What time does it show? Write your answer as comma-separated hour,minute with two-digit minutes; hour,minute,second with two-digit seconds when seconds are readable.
1,49
